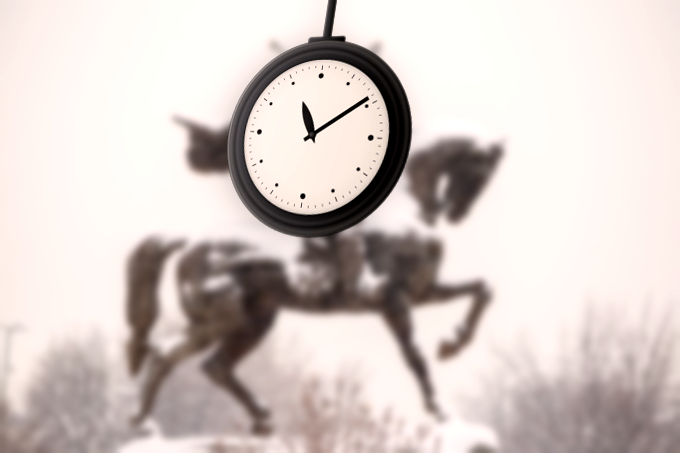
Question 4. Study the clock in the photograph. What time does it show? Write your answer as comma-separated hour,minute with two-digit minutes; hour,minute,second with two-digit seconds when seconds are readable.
11,09
